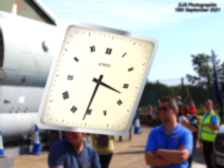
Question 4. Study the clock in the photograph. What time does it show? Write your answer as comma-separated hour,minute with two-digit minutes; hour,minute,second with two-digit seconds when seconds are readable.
3,31
